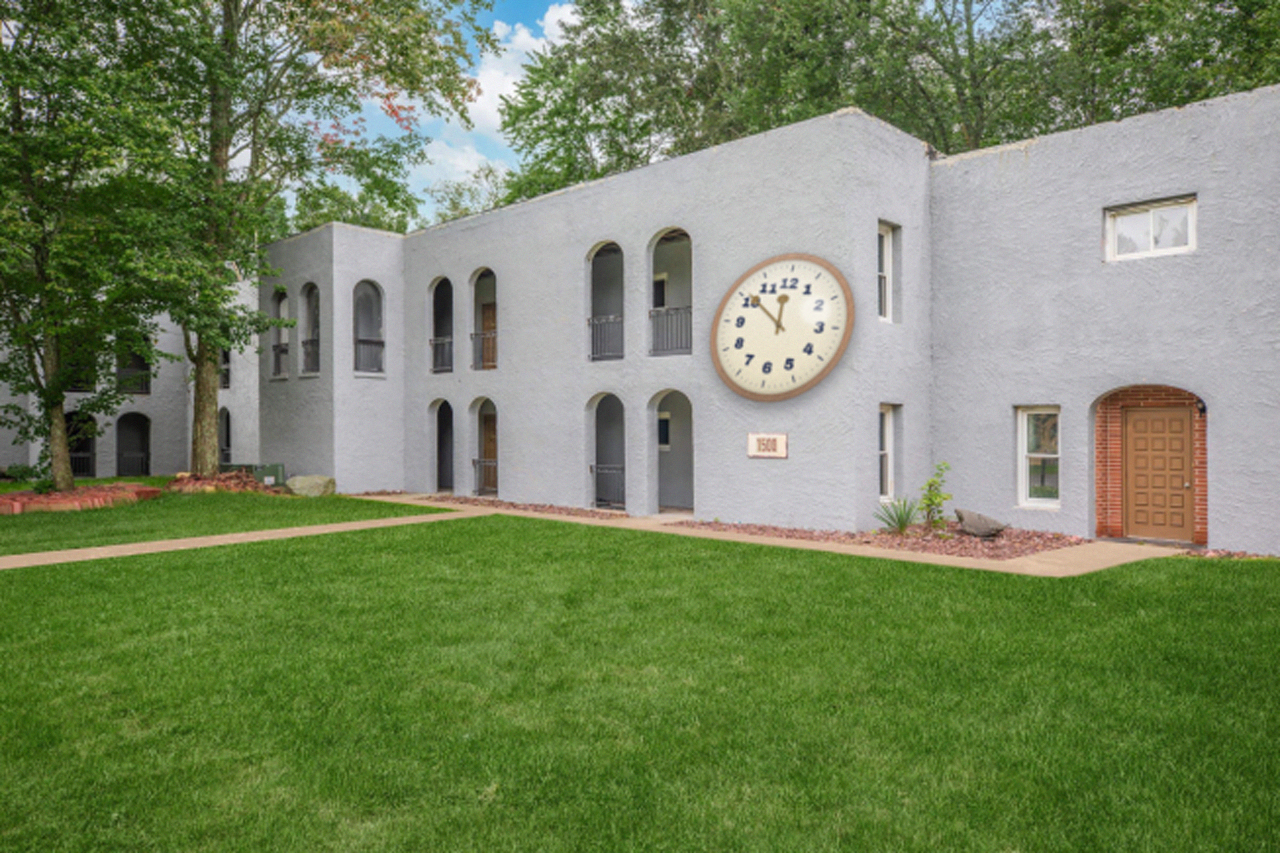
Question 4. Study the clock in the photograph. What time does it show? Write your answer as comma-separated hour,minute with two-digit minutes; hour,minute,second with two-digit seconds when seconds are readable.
11,51
